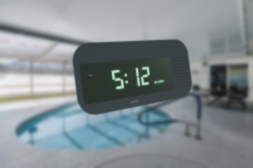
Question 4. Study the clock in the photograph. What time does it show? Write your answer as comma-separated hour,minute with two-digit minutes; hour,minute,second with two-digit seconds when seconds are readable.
5,12
